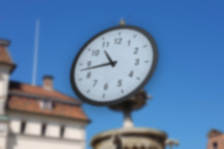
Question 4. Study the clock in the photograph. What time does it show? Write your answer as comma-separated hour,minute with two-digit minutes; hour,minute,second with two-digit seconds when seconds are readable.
10,43
